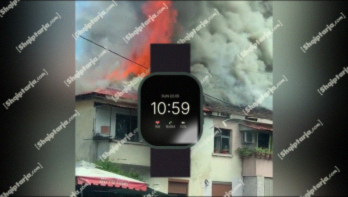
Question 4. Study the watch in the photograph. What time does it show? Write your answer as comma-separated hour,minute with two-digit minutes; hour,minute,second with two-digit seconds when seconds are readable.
10,59
